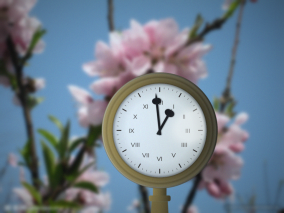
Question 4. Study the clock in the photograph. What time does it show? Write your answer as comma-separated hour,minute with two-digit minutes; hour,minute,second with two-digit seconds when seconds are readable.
12,59
